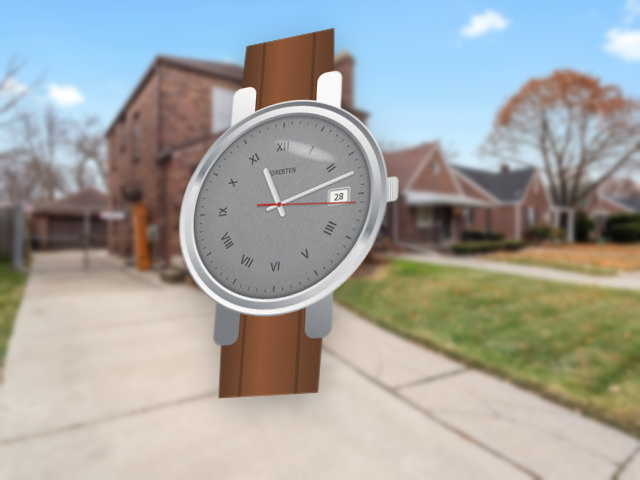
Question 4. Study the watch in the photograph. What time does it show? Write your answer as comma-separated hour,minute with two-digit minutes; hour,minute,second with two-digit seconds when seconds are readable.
11,12,16
